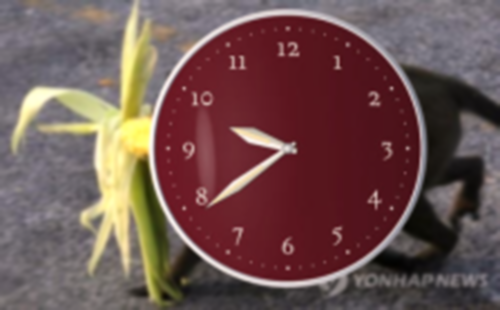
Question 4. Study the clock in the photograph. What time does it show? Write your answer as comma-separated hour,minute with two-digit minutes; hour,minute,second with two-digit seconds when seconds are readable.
9,39
